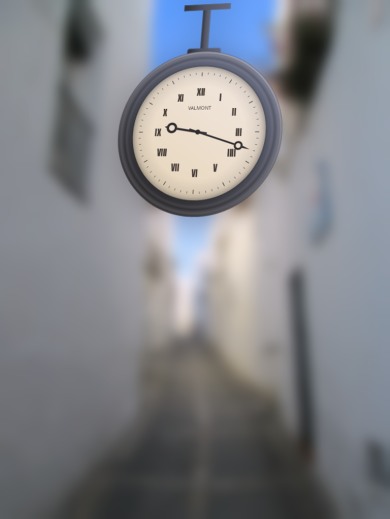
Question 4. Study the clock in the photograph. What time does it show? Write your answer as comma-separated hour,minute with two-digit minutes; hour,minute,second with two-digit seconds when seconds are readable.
9,18
